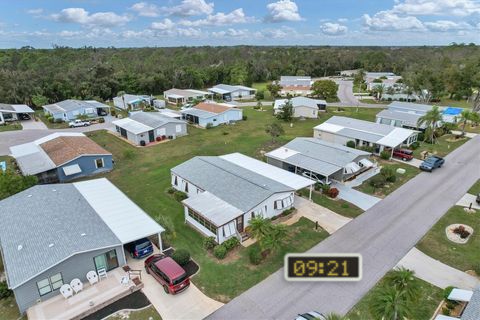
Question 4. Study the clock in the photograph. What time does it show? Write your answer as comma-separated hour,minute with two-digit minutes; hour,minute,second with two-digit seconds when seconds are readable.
9,21
